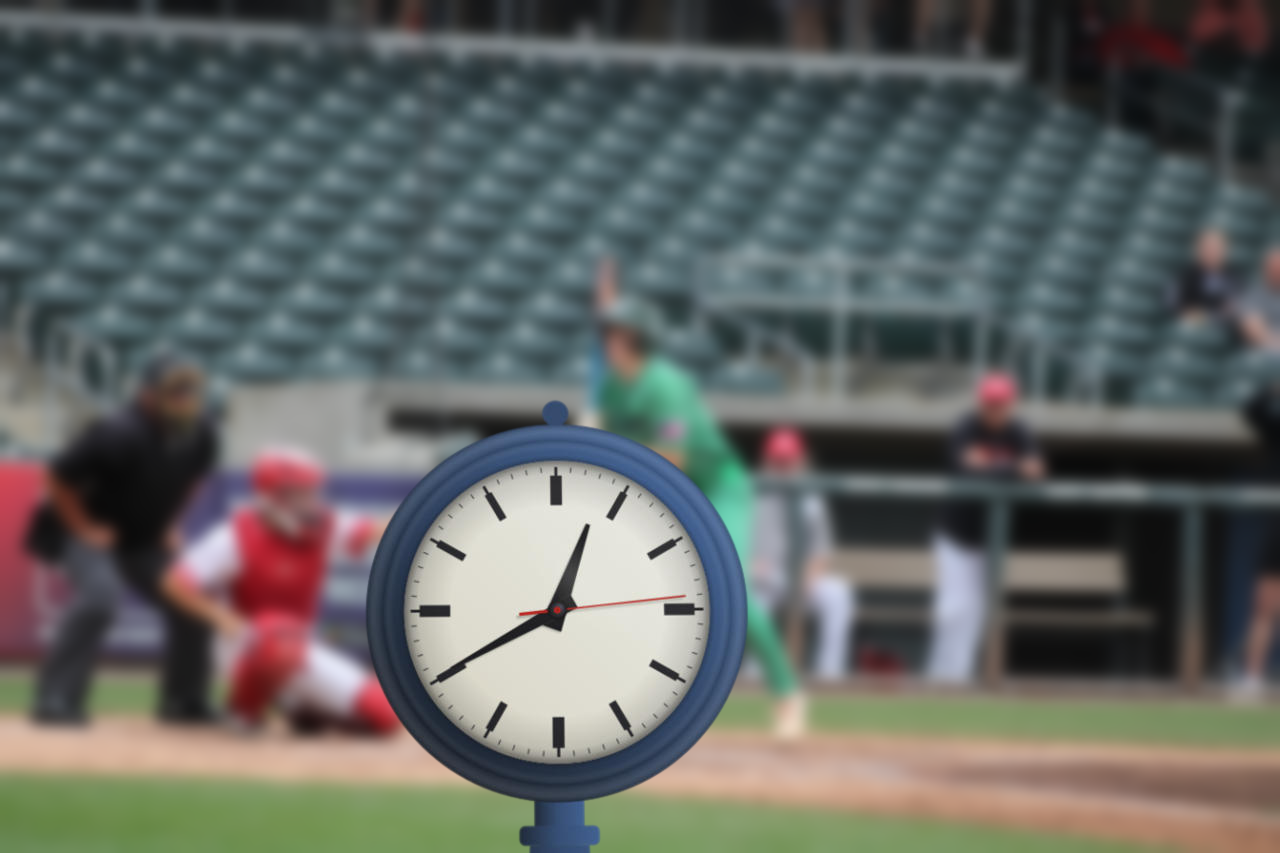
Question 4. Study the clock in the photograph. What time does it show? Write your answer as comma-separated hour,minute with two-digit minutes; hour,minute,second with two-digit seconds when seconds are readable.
12,40,14
